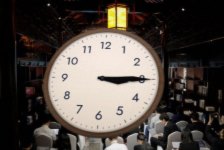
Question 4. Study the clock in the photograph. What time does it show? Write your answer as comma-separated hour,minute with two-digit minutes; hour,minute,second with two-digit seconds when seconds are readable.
3,15
